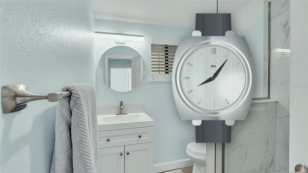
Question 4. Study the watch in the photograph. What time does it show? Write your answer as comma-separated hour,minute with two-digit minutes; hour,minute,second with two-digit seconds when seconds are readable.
8,06
